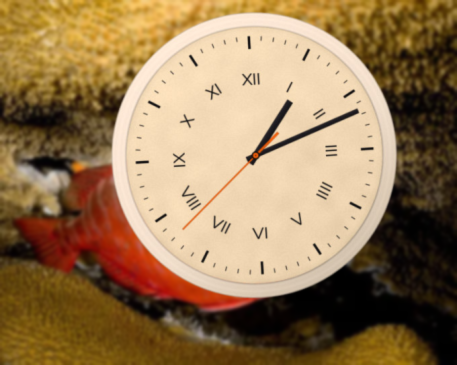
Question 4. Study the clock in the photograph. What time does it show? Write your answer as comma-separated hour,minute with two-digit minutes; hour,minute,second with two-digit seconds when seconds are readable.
1,11,38
